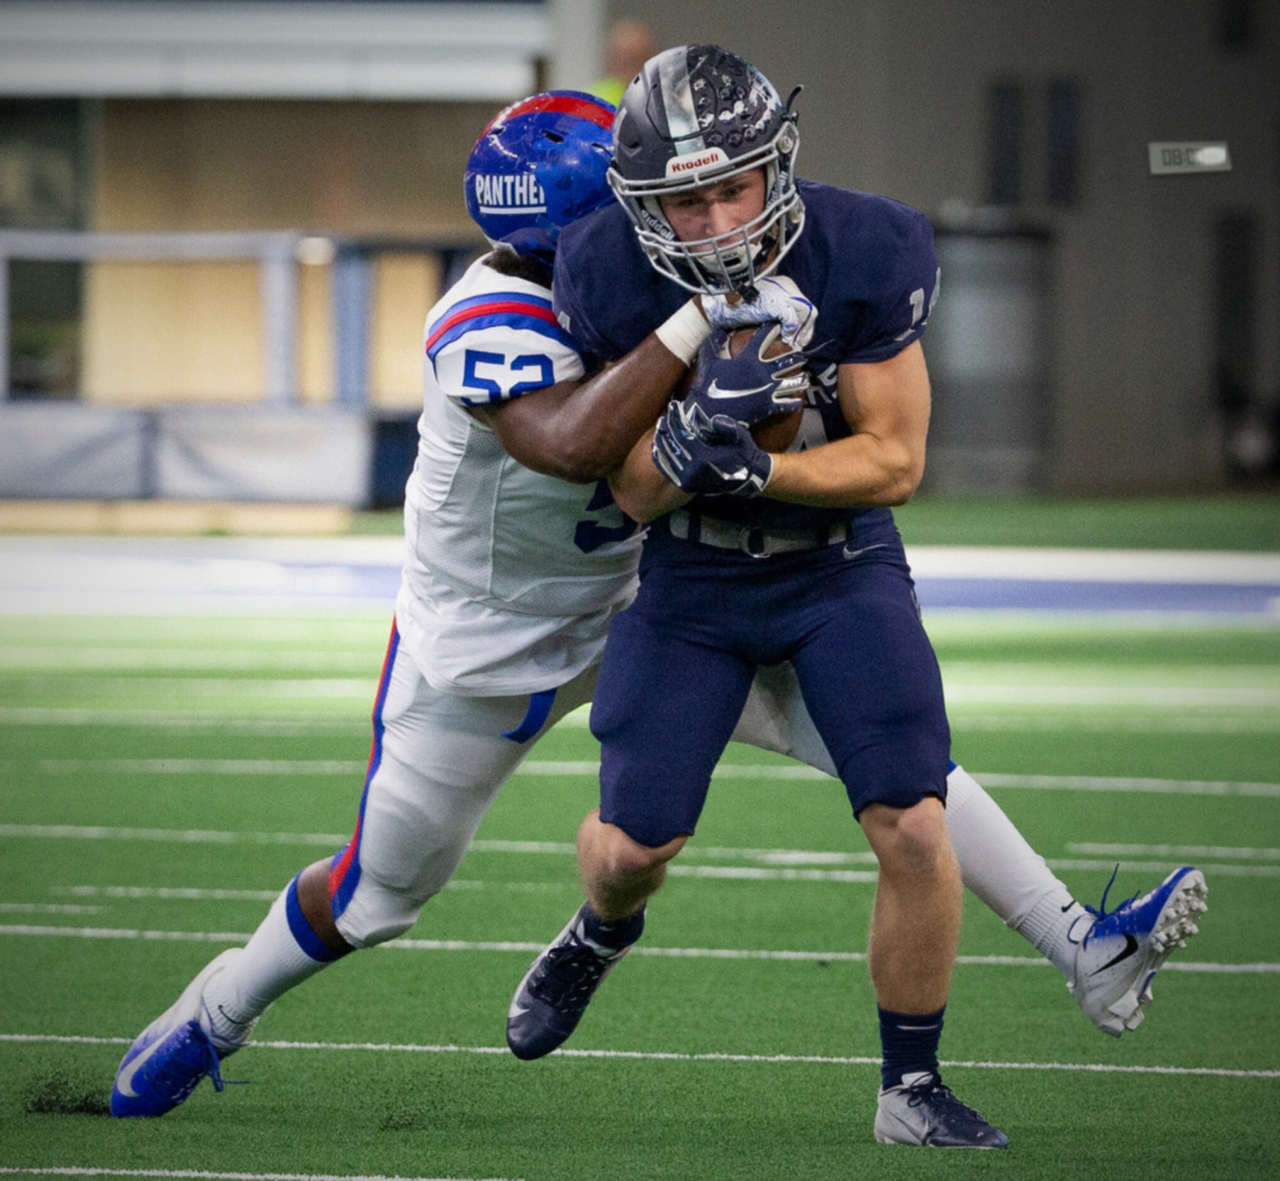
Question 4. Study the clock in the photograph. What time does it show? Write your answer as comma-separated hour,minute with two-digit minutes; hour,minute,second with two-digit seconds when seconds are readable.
8,00
